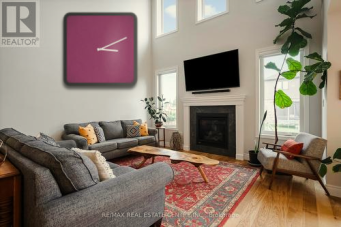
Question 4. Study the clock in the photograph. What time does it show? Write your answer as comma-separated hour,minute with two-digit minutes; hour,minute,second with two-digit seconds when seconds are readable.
3,11
